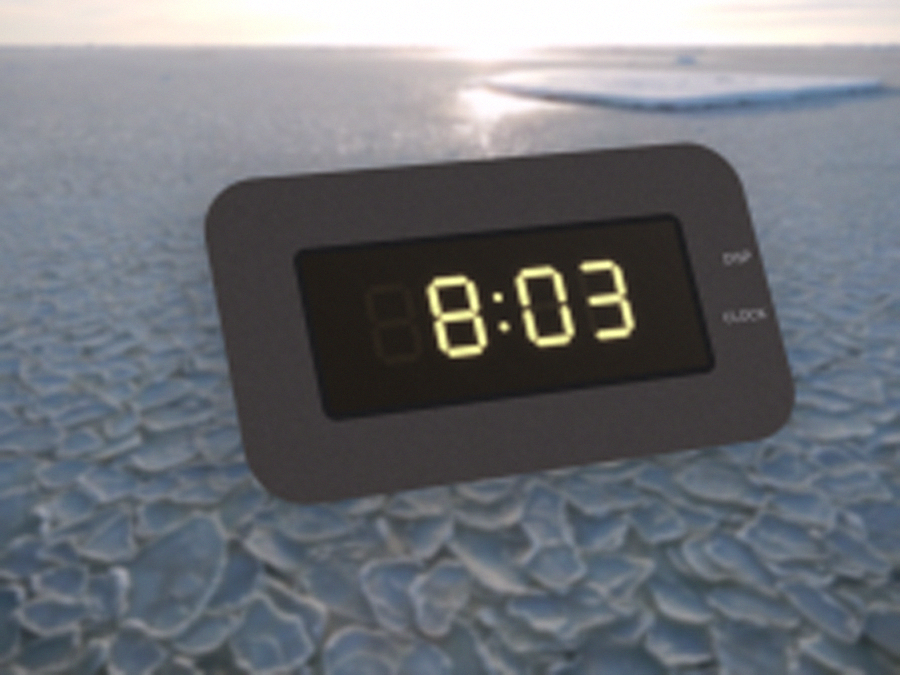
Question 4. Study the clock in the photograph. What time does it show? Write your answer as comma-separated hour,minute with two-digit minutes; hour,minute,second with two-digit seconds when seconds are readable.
8,03
